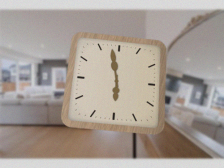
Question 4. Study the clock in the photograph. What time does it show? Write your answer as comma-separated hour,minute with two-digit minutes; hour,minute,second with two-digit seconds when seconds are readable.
5,58
